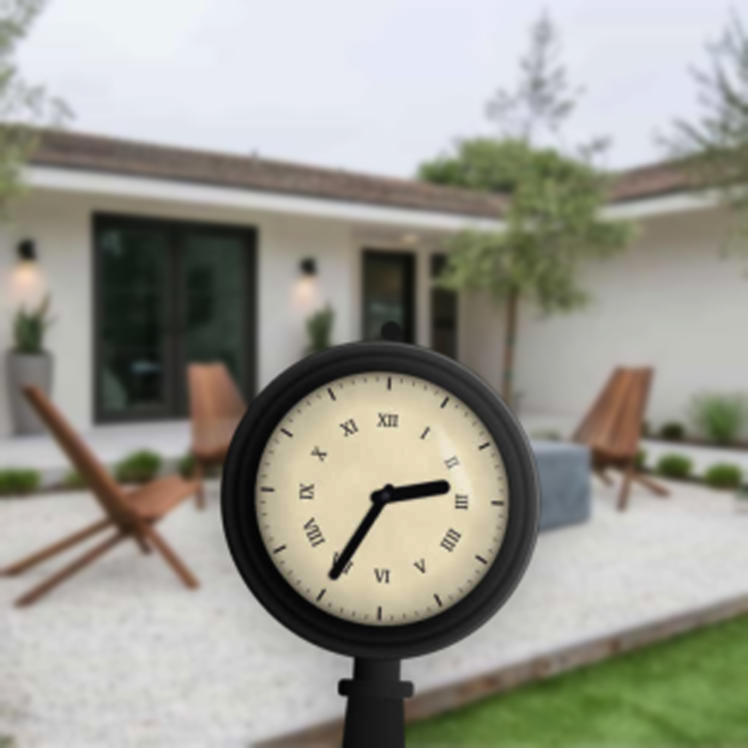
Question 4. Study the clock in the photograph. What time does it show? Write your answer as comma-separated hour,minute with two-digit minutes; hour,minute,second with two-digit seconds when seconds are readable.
2,35
